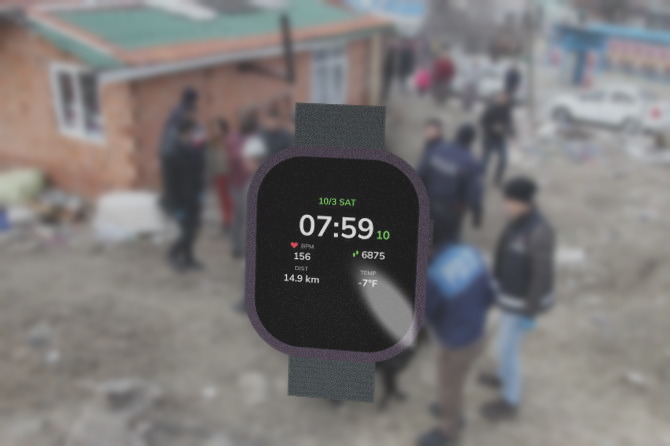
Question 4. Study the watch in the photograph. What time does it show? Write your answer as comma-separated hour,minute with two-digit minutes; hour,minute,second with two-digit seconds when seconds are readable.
7,59,10
